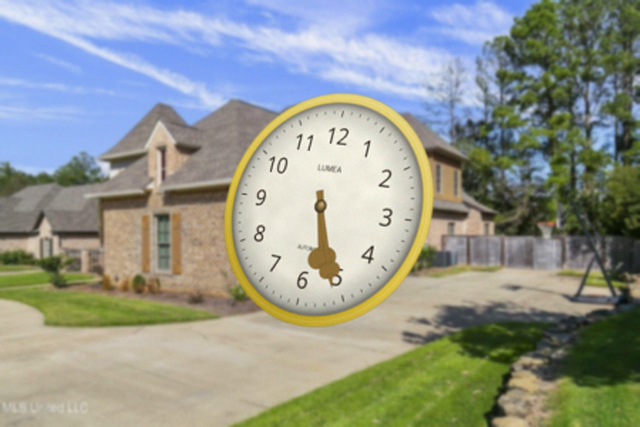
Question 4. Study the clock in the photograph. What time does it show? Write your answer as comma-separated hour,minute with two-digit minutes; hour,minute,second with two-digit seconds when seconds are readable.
5,26
